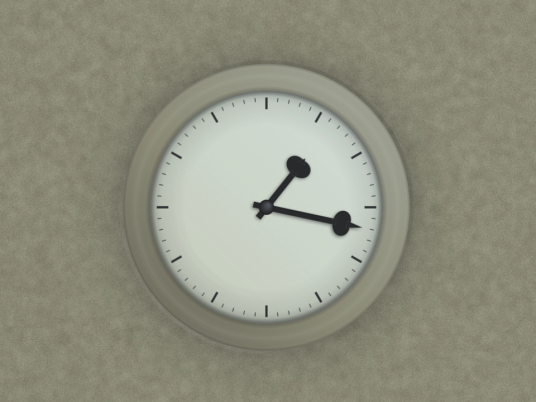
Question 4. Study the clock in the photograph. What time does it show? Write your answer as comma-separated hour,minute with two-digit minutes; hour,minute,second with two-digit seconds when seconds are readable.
1,17
